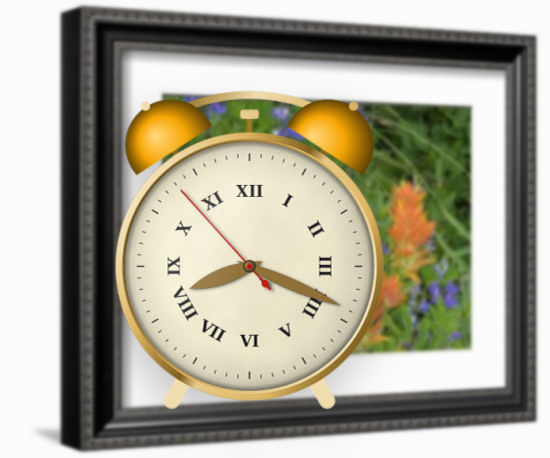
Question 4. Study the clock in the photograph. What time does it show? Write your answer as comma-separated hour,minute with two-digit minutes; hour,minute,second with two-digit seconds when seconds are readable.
8,18,53
